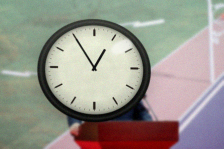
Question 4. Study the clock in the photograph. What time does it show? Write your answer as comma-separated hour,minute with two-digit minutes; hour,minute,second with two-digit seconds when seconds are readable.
12,55
